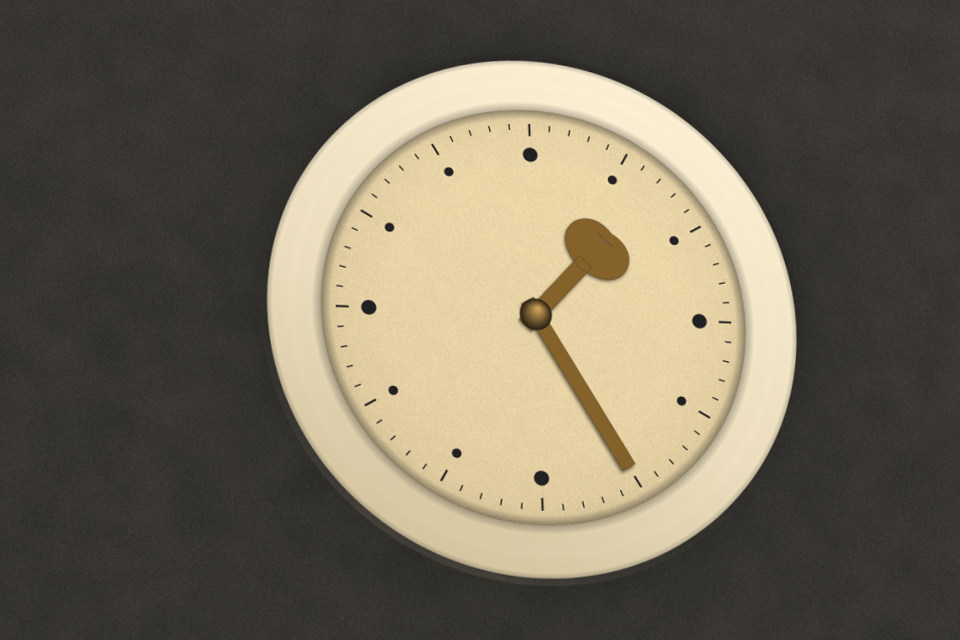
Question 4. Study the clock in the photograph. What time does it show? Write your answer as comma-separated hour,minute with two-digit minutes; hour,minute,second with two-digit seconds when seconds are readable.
1,25
